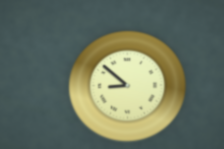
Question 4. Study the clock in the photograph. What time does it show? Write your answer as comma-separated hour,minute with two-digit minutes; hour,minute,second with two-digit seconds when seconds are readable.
8,52
